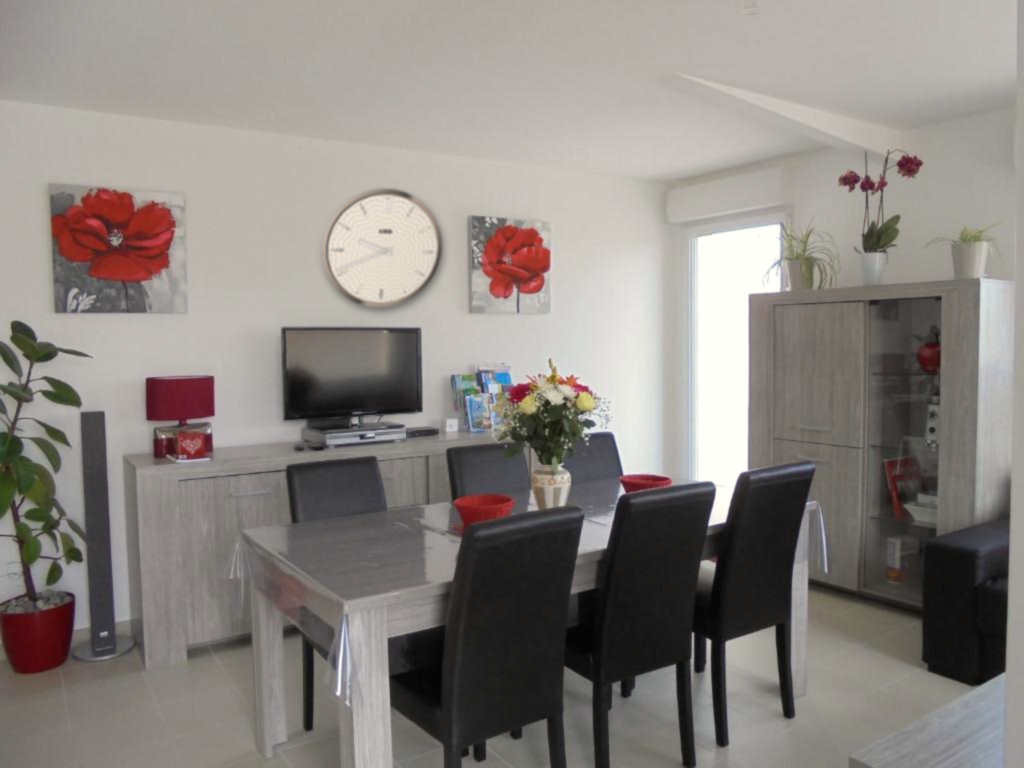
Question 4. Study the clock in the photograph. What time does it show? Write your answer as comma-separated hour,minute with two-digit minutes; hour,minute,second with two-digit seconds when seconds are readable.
9,41
